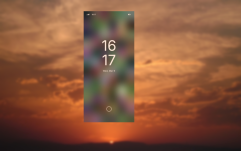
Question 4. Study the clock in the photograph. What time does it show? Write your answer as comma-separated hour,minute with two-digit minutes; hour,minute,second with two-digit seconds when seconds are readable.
16,17
